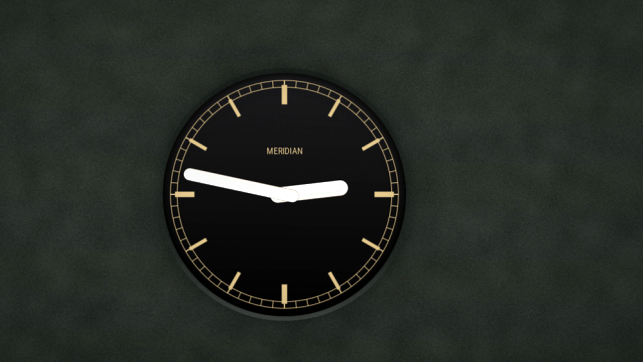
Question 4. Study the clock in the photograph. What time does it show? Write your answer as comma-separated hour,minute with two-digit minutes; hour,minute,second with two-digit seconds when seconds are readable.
2,47
